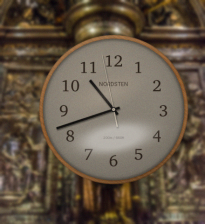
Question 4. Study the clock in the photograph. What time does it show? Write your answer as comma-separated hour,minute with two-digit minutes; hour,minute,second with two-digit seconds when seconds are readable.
10,41,58
